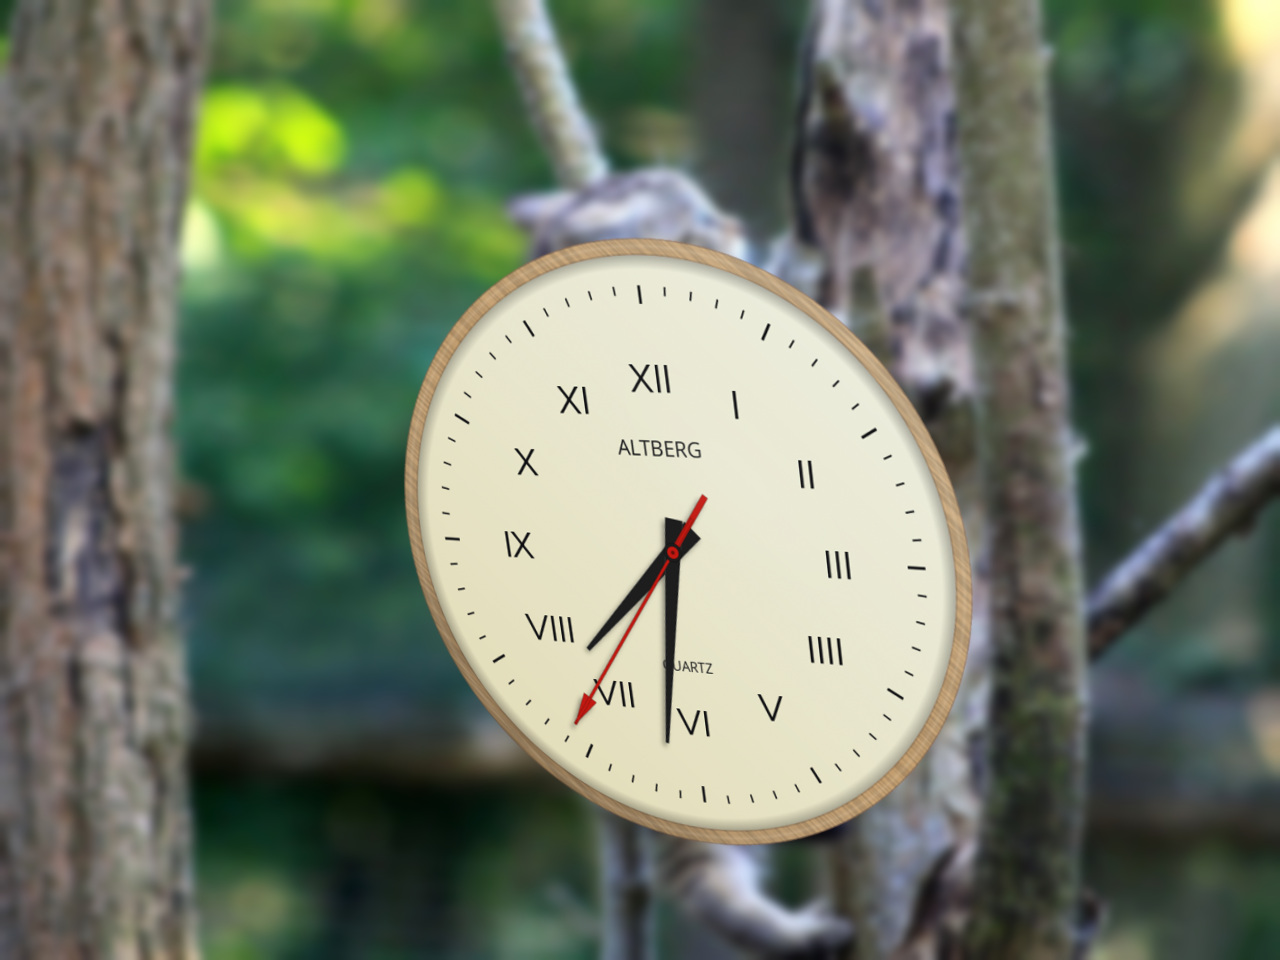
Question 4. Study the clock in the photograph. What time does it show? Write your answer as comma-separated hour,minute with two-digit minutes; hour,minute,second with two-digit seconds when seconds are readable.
7,31,36
